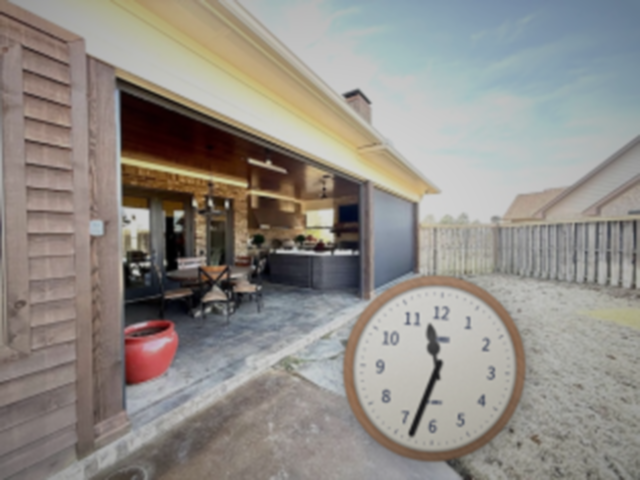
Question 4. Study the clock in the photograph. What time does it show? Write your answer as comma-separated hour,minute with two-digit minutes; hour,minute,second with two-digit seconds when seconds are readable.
11,33
